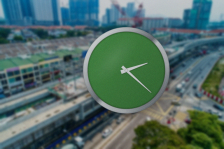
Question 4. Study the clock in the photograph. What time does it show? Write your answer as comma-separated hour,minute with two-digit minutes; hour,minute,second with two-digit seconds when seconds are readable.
2,22
